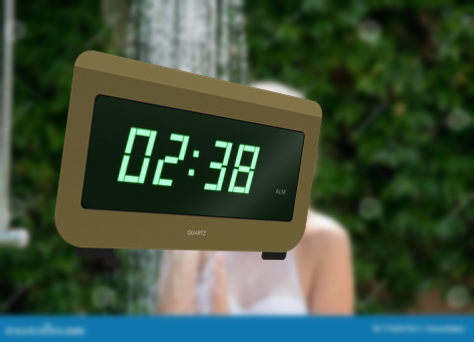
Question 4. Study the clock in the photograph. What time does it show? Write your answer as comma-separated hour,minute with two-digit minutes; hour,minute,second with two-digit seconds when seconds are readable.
2,38
